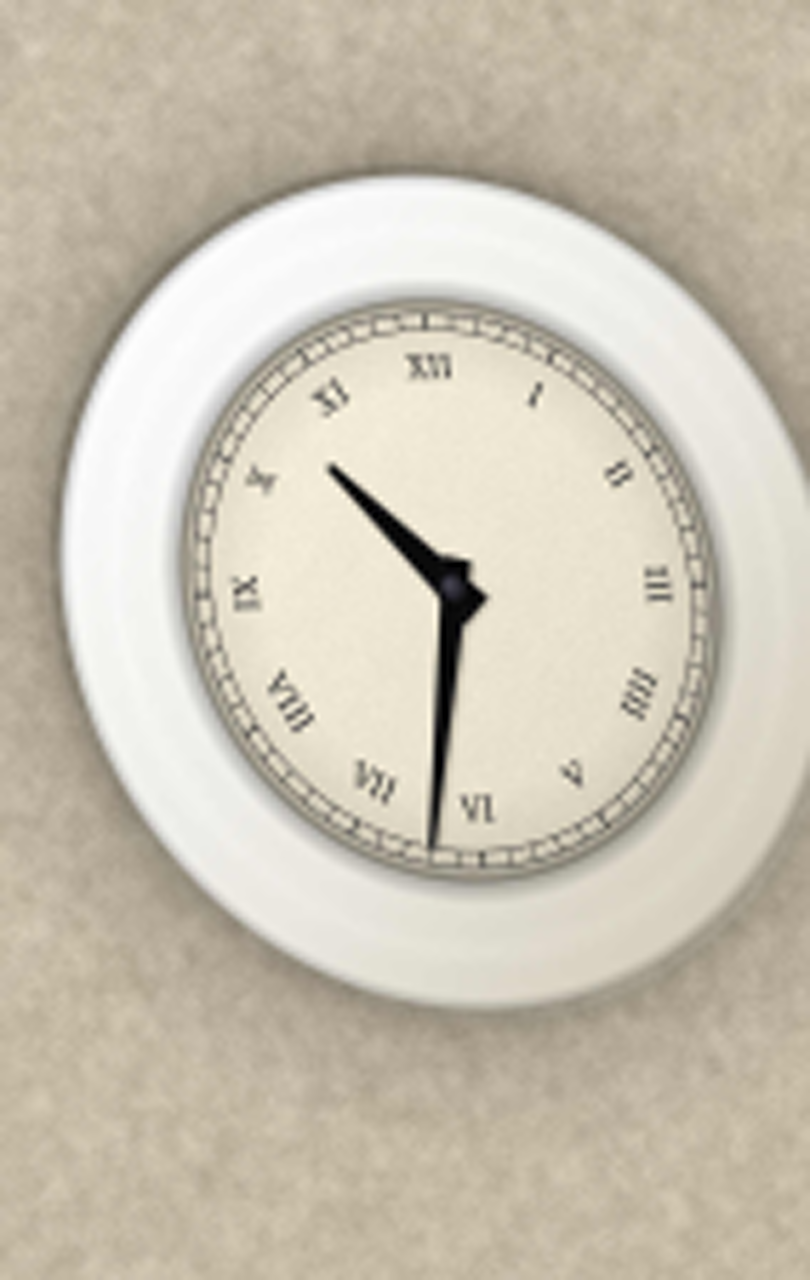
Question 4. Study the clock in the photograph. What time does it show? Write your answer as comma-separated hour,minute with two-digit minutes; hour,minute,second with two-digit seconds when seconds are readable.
10,32
